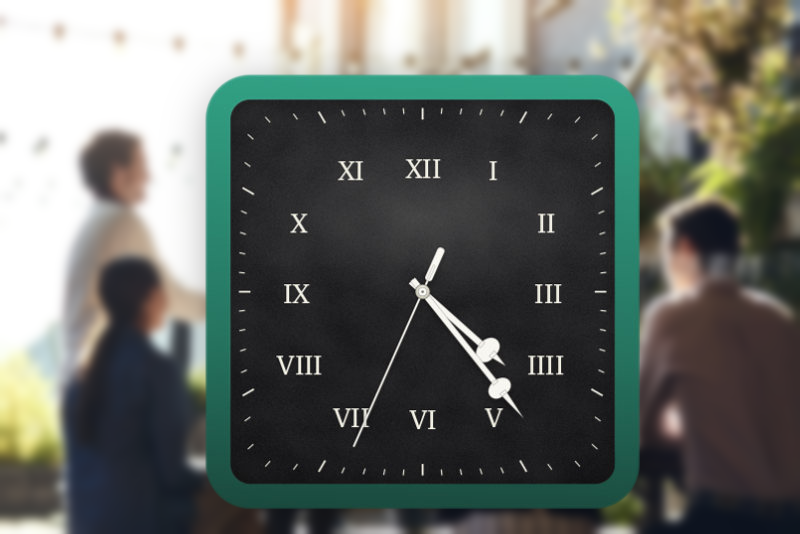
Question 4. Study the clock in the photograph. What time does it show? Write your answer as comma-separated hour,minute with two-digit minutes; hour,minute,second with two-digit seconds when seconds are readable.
4,23,34
